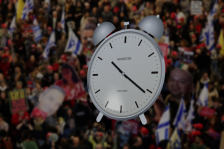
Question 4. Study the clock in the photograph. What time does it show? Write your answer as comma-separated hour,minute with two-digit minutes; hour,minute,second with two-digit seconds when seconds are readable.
10,21
